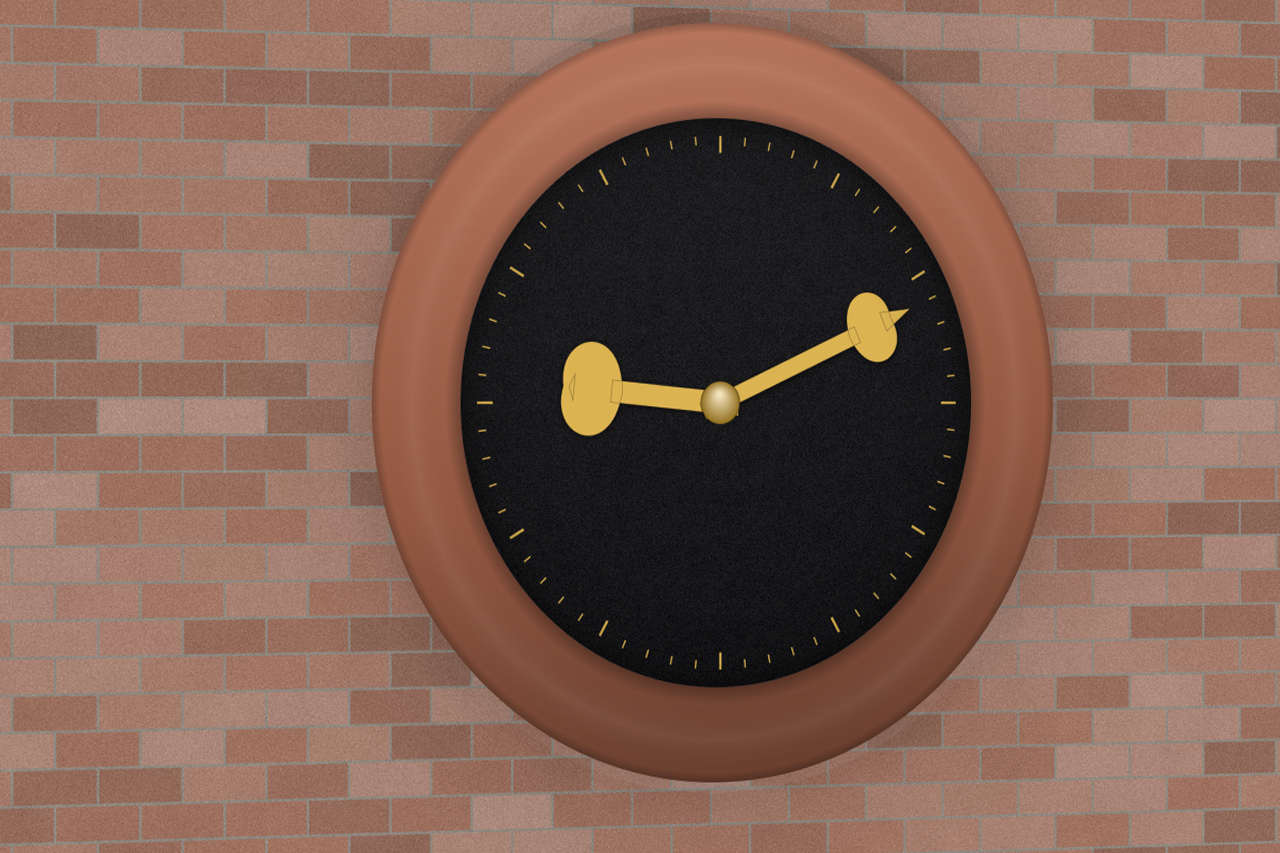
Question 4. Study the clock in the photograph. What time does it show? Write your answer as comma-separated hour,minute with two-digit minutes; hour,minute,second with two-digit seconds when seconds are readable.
9,11
